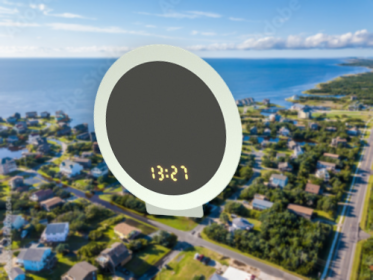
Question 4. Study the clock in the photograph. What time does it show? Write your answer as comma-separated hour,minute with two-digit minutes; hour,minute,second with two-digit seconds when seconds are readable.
13,27
